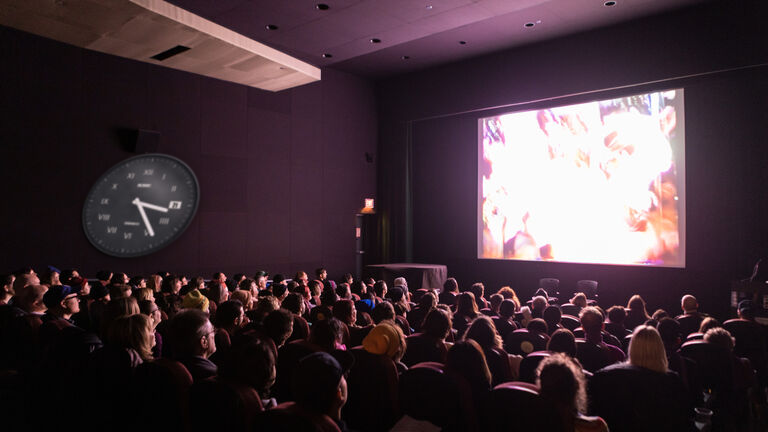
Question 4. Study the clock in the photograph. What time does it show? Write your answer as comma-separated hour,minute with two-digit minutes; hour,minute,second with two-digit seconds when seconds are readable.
3,24
